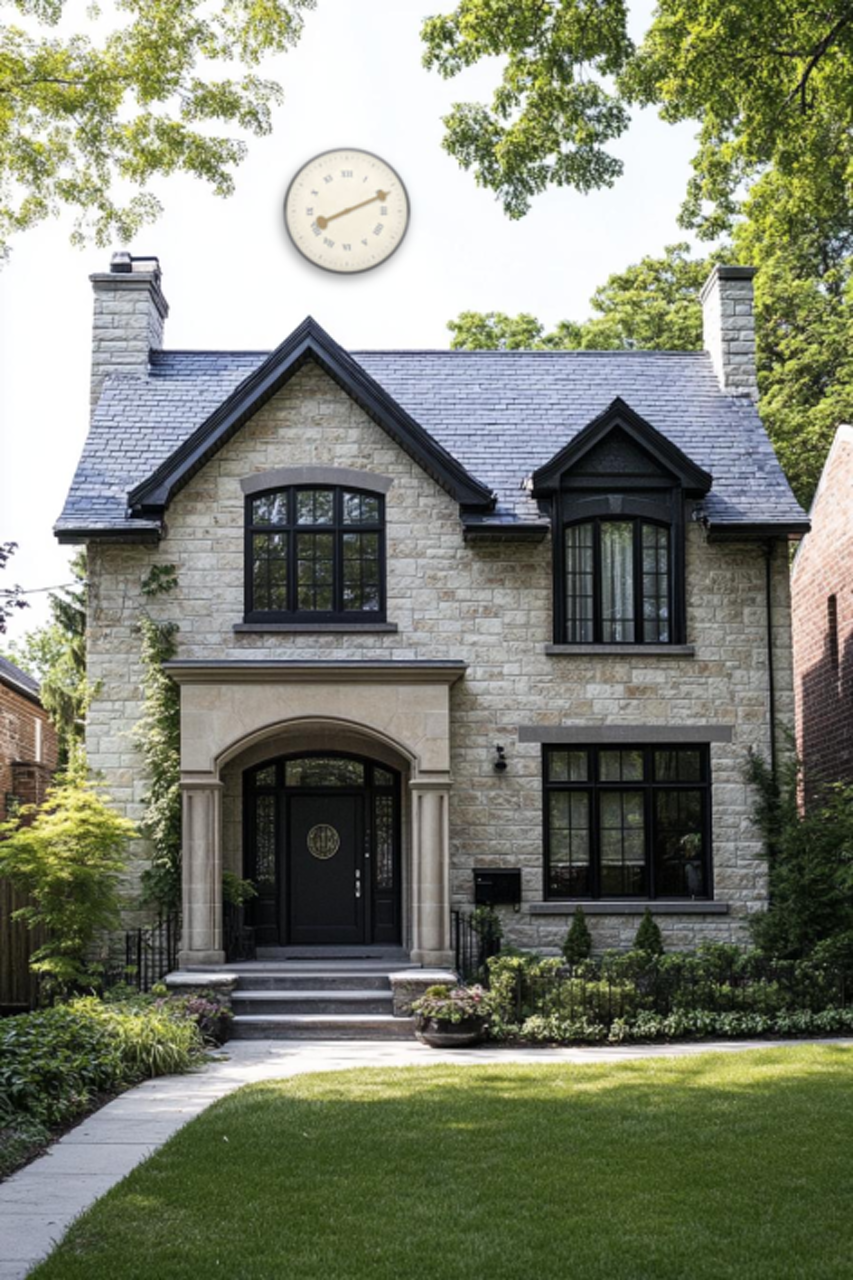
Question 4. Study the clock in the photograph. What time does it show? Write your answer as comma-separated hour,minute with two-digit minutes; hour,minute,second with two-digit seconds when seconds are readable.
8,11
